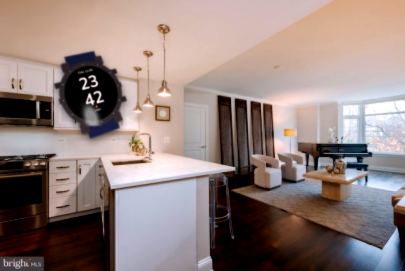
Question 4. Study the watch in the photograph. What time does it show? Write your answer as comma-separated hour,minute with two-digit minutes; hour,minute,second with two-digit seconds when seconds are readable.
23,42
